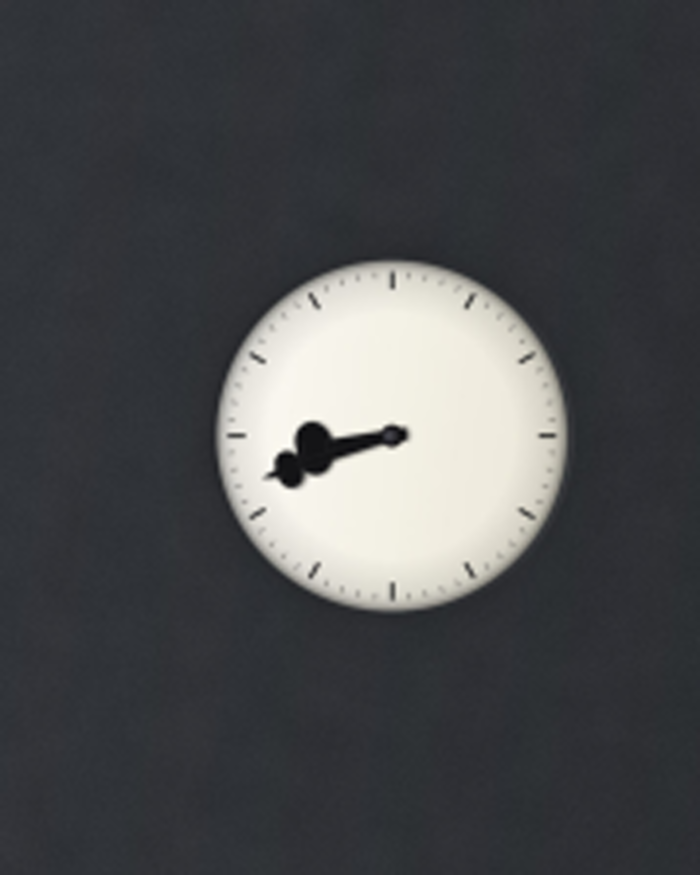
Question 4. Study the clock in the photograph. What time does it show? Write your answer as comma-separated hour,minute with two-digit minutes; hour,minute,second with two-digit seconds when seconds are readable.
8,42
